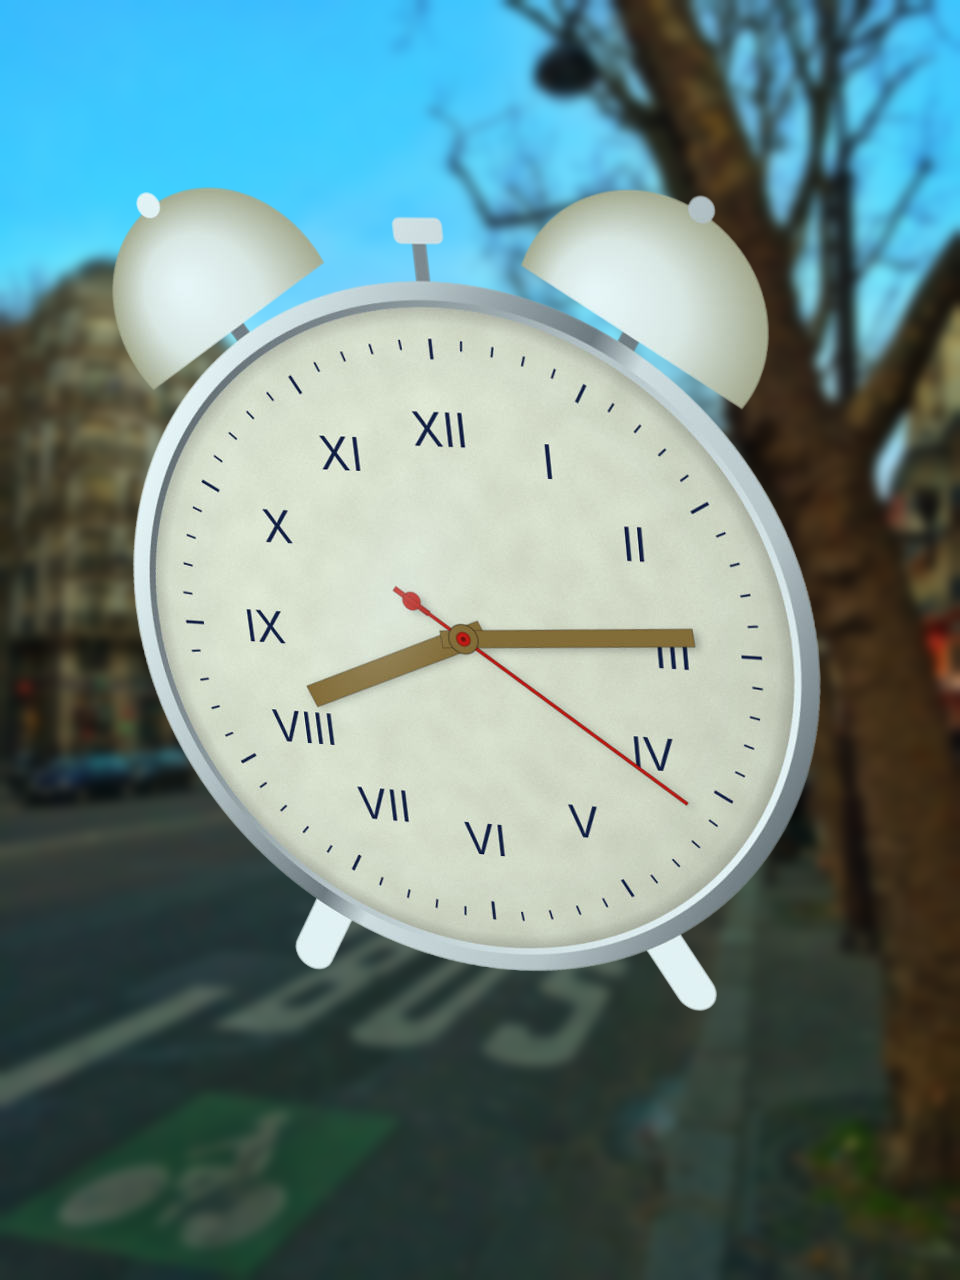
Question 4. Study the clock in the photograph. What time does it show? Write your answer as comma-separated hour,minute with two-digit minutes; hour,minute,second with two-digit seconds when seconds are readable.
8,14,21
